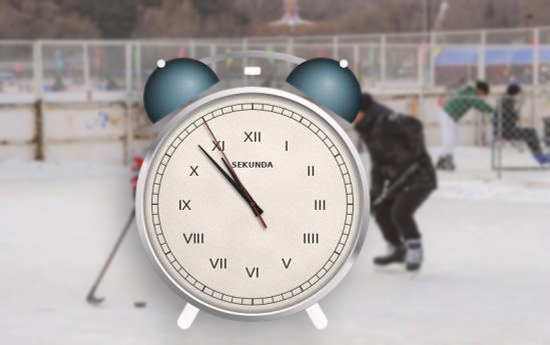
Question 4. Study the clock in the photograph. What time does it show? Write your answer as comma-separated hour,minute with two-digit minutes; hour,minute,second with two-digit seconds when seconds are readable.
10,52,55
